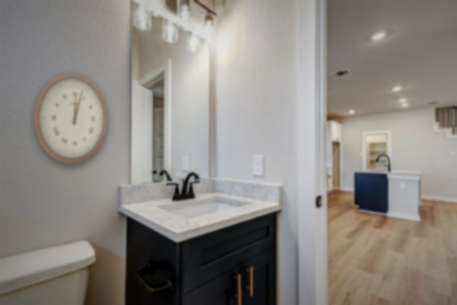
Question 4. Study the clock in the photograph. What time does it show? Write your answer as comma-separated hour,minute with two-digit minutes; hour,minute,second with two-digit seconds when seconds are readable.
12,03
